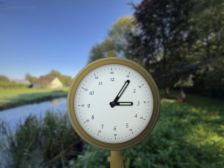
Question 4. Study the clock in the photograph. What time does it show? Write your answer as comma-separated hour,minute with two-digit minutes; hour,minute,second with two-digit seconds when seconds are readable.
3,06
